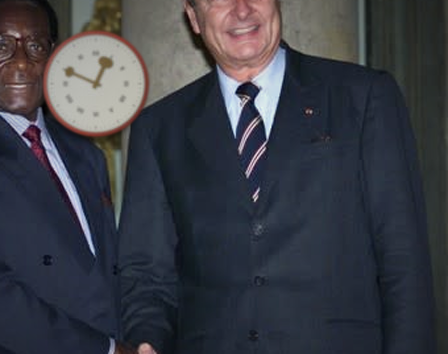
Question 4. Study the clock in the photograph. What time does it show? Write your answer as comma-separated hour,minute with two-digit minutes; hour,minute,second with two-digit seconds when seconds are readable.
12,49
